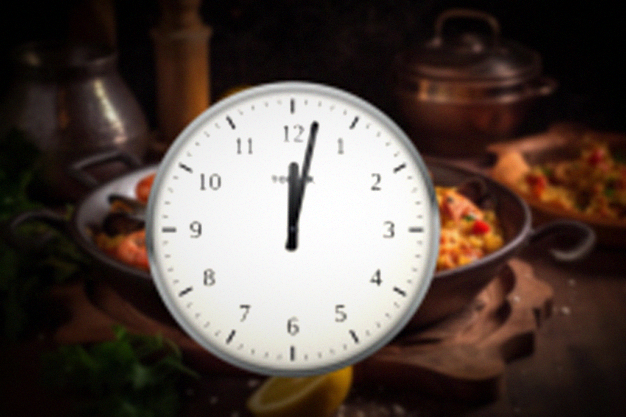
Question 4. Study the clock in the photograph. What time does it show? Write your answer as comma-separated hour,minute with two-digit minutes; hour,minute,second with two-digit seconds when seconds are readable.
12,02
